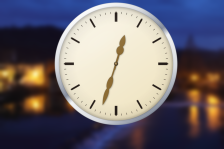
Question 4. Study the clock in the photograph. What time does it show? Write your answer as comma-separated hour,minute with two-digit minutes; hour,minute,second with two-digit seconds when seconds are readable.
12,33
